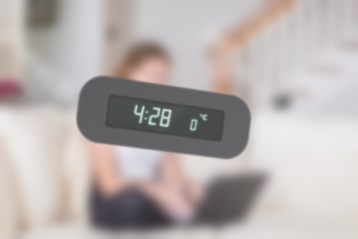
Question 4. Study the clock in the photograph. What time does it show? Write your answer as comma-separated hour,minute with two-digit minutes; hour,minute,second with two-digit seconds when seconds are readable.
4,28
